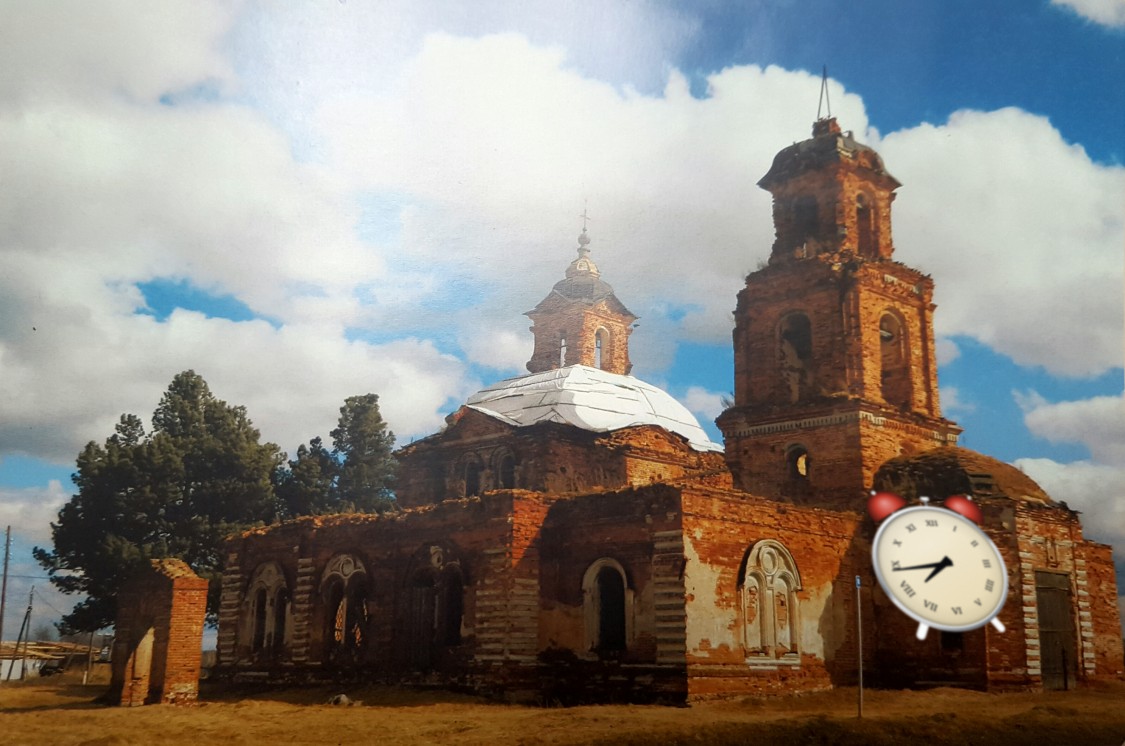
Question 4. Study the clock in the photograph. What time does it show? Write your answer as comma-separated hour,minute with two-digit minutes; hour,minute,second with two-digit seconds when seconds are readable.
7,44
